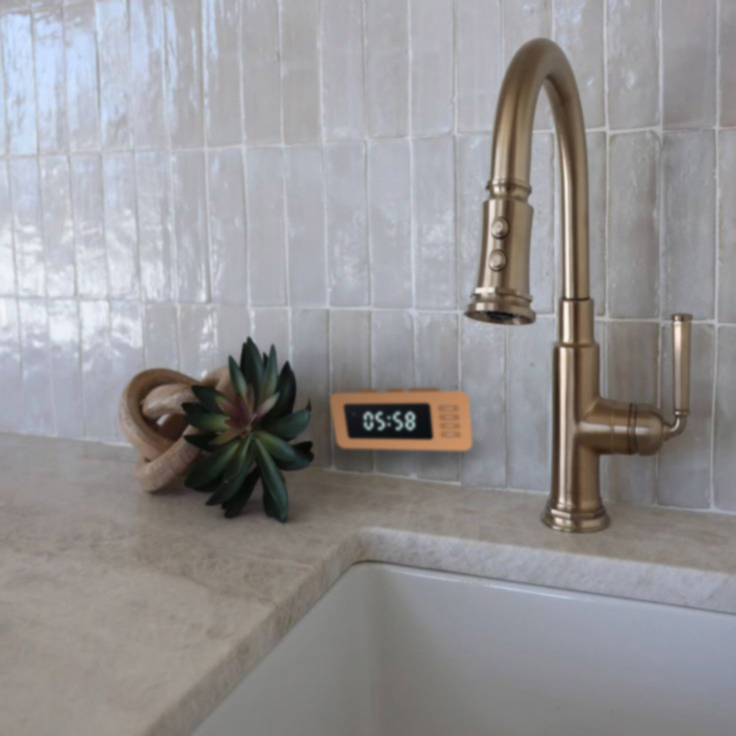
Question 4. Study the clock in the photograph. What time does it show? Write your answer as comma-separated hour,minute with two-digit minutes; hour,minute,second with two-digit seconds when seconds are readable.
5,58
